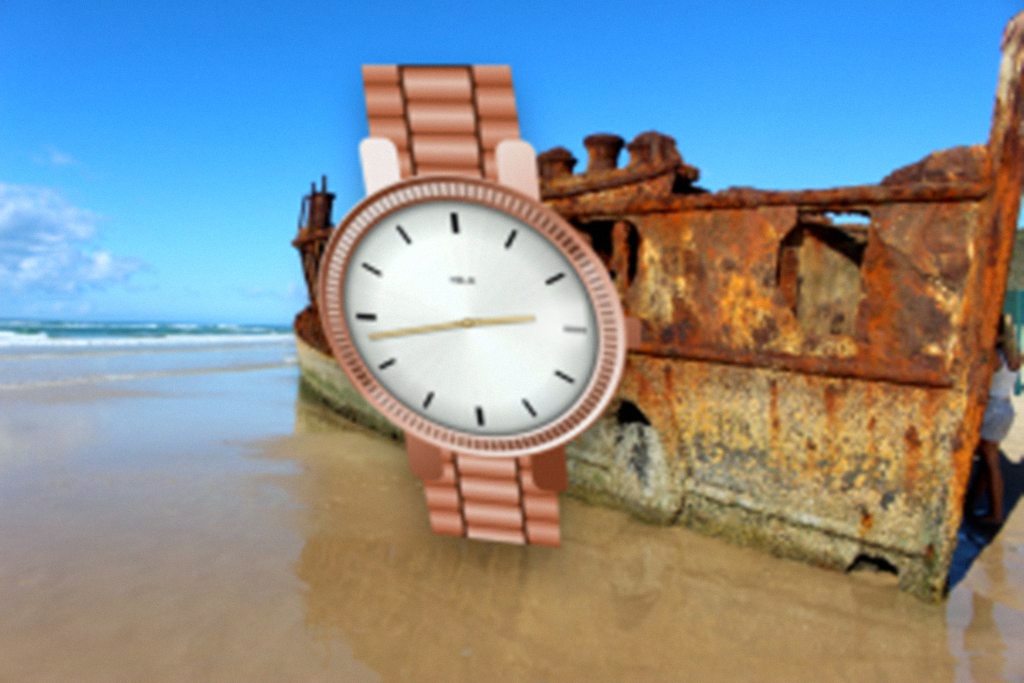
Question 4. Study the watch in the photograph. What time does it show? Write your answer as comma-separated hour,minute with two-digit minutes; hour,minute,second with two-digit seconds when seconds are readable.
2,43
